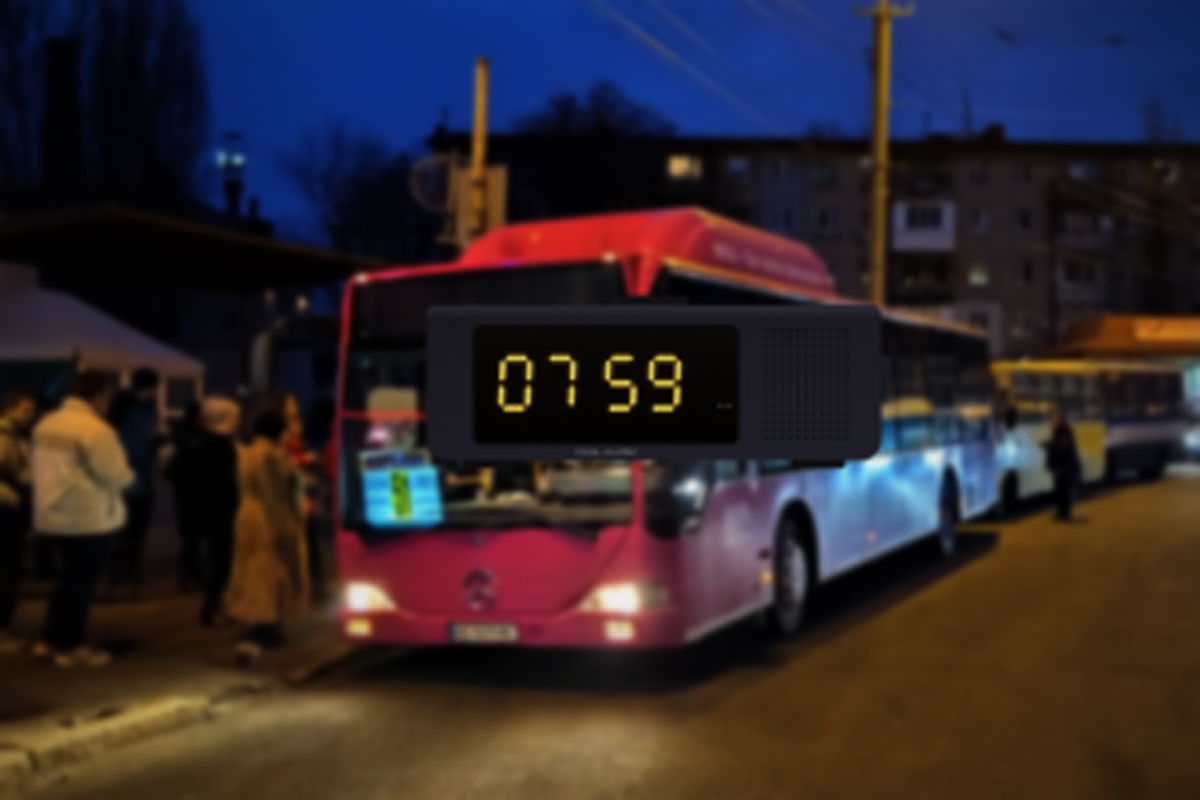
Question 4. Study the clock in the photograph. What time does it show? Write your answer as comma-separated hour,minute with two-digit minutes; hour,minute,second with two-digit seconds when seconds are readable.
7,59
